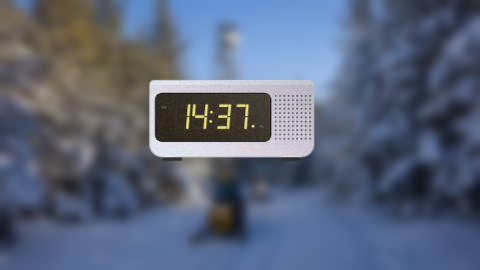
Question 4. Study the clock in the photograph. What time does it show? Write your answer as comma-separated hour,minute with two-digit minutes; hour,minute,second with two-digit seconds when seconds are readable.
14,37
